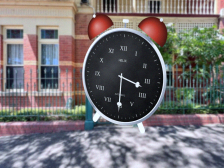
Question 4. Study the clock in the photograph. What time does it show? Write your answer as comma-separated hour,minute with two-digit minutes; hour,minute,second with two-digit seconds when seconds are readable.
3,30
